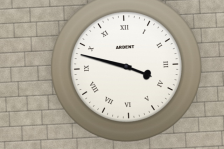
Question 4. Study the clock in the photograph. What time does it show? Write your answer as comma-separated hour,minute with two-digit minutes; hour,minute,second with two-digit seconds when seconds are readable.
3,48
